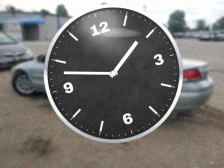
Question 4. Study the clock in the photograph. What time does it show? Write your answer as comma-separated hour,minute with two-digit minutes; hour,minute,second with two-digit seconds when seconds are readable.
1,48
